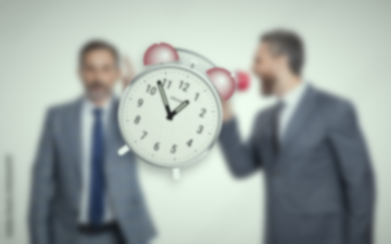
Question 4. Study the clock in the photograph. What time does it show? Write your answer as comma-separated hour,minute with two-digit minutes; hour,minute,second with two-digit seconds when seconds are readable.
12,53
